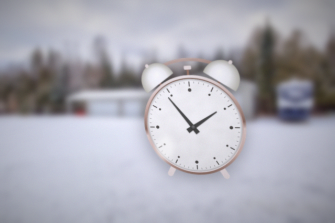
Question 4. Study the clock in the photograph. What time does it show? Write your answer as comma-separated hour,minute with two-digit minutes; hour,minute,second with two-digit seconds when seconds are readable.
1,54
